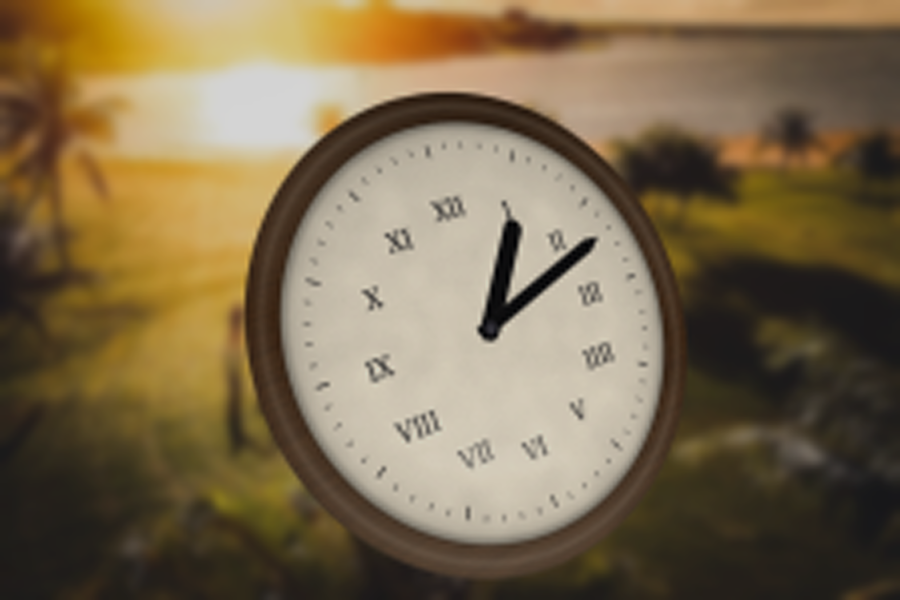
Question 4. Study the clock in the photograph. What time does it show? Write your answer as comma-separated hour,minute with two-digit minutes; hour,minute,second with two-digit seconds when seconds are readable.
1,12
